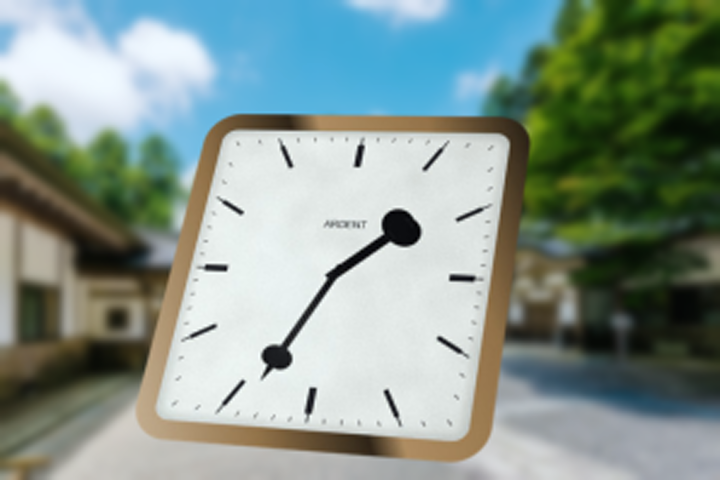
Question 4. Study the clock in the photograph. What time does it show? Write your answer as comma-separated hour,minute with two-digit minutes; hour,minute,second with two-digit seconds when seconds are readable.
1,34
